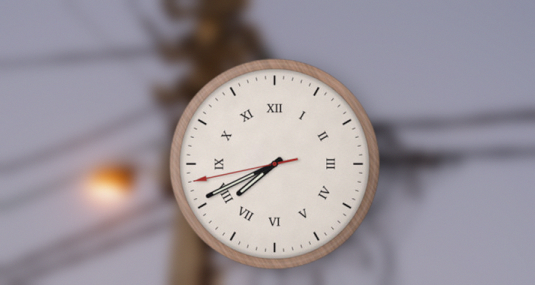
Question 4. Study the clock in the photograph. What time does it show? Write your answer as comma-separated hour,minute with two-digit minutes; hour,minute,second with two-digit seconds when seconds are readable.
7,40,43
